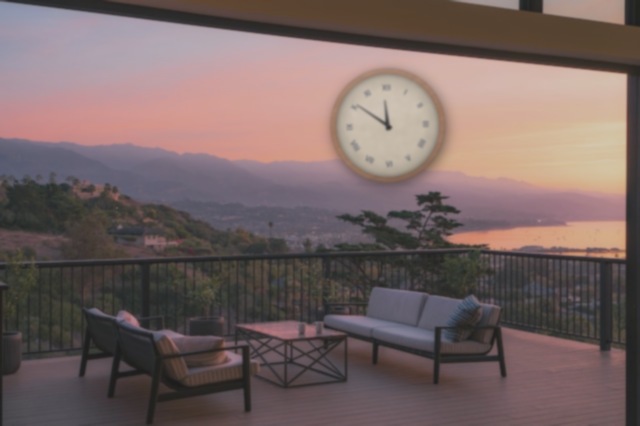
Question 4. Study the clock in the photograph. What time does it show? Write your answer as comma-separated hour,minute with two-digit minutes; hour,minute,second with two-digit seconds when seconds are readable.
11,51
